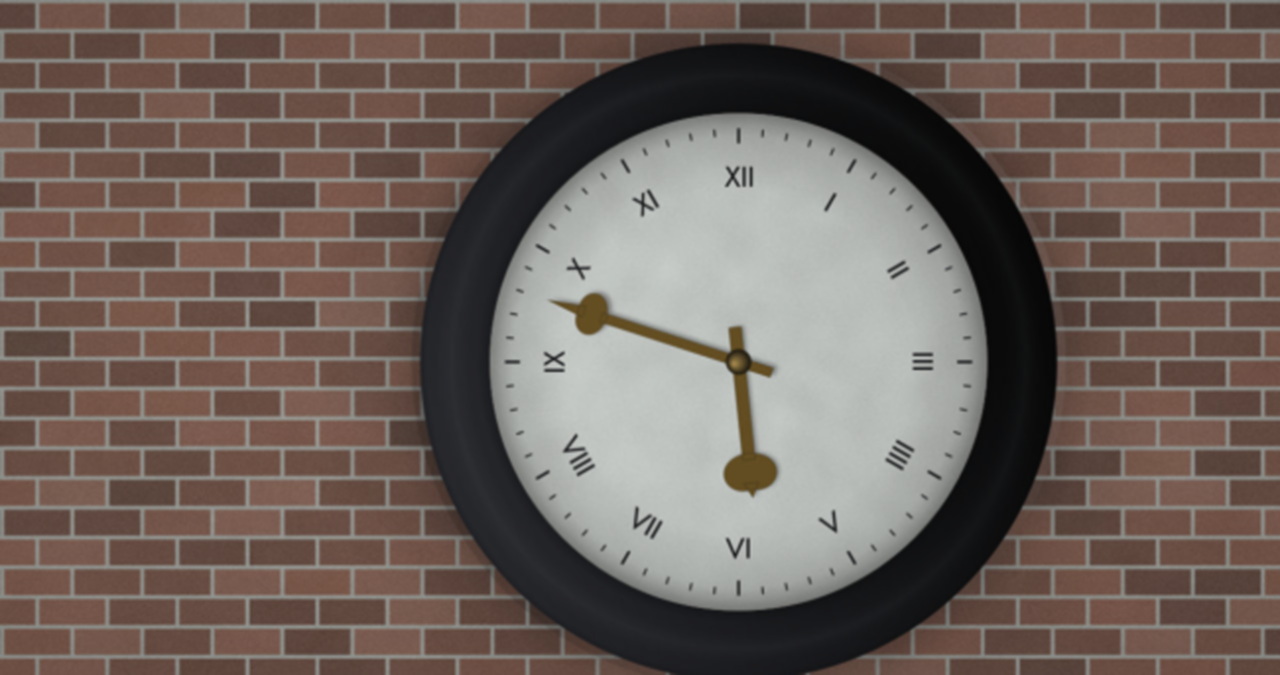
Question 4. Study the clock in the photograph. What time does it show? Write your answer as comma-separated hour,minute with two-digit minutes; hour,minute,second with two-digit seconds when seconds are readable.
5,48
